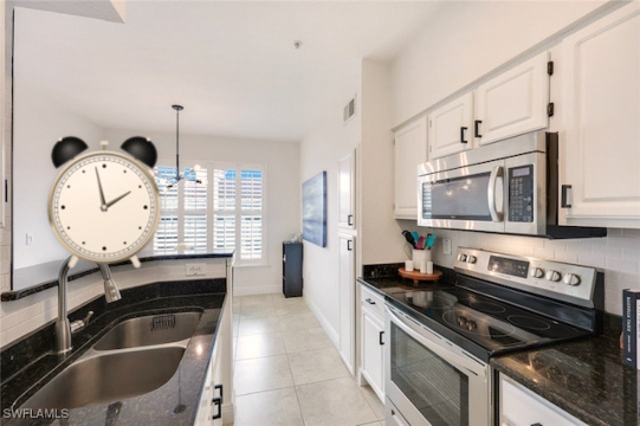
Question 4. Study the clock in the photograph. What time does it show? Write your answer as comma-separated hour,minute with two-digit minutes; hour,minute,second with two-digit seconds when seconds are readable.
1,58
